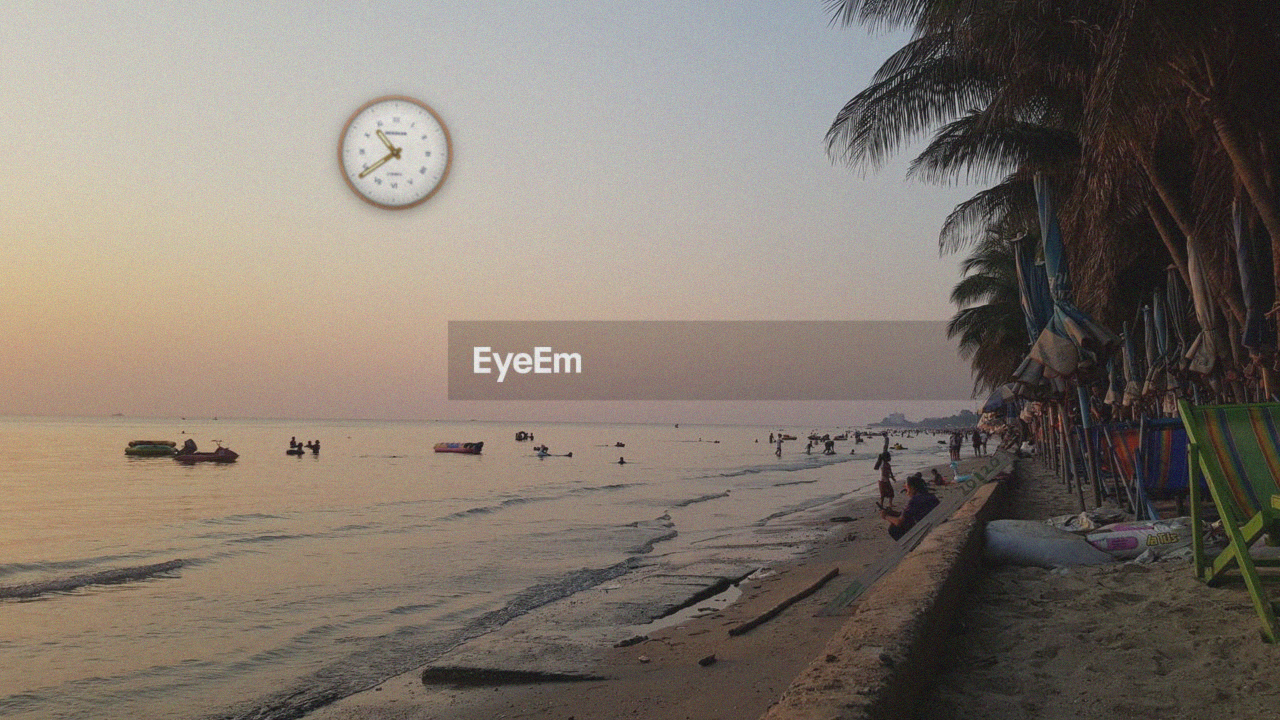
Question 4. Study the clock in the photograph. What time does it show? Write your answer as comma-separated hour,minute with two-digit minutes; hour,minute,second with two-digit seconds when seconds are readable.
10,39
